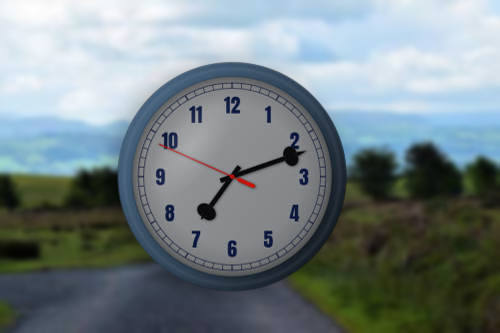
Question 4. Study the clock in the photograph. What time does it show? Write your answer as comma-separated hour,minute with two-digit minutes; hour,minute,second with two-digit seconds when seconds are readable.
7,11,49
